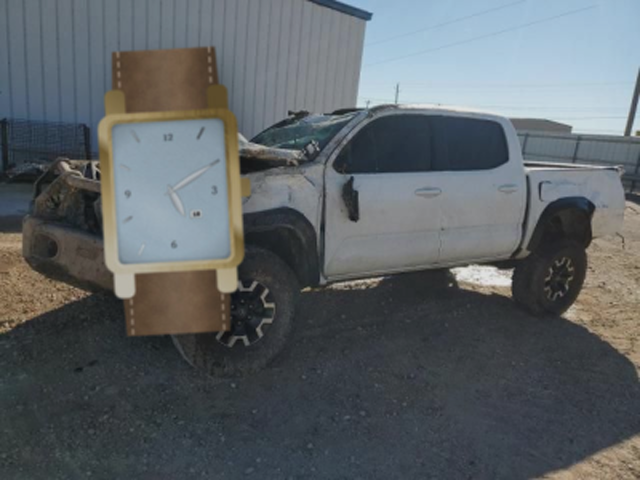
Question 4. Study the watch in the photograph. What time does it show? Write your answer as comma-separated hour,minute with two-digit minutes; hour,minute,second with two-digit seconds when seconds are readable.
5,10
